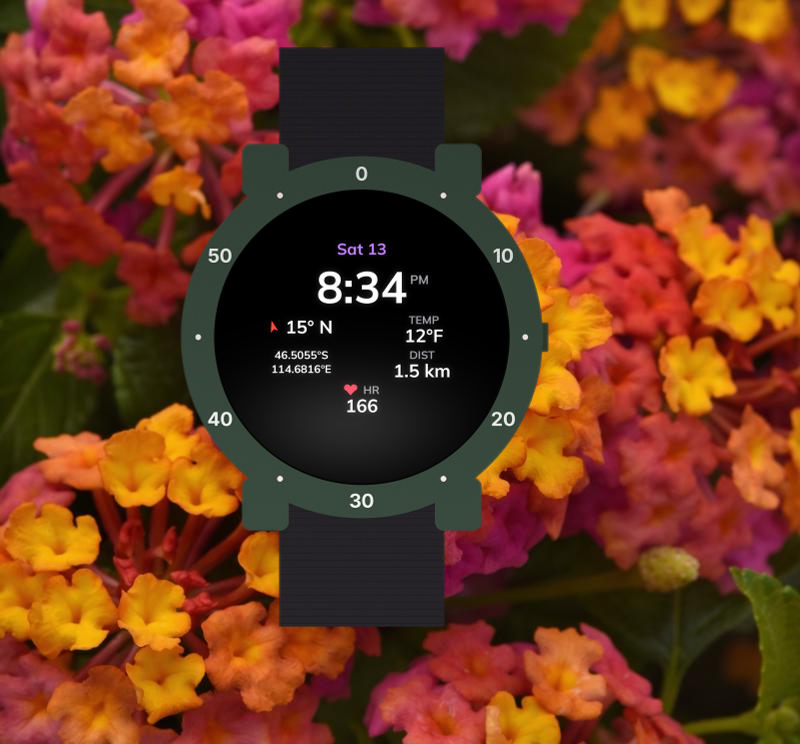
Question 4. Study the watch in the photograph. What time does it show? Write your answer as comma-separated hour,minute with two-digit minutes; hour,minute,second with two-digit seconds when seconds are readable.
8,34
